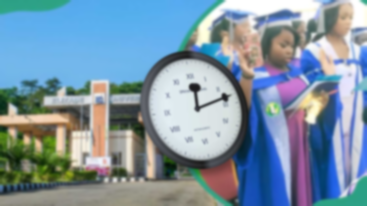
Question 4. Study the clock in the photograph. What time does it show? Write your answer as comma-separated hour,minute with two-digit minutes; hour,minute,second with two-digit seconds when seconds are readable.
12,13
